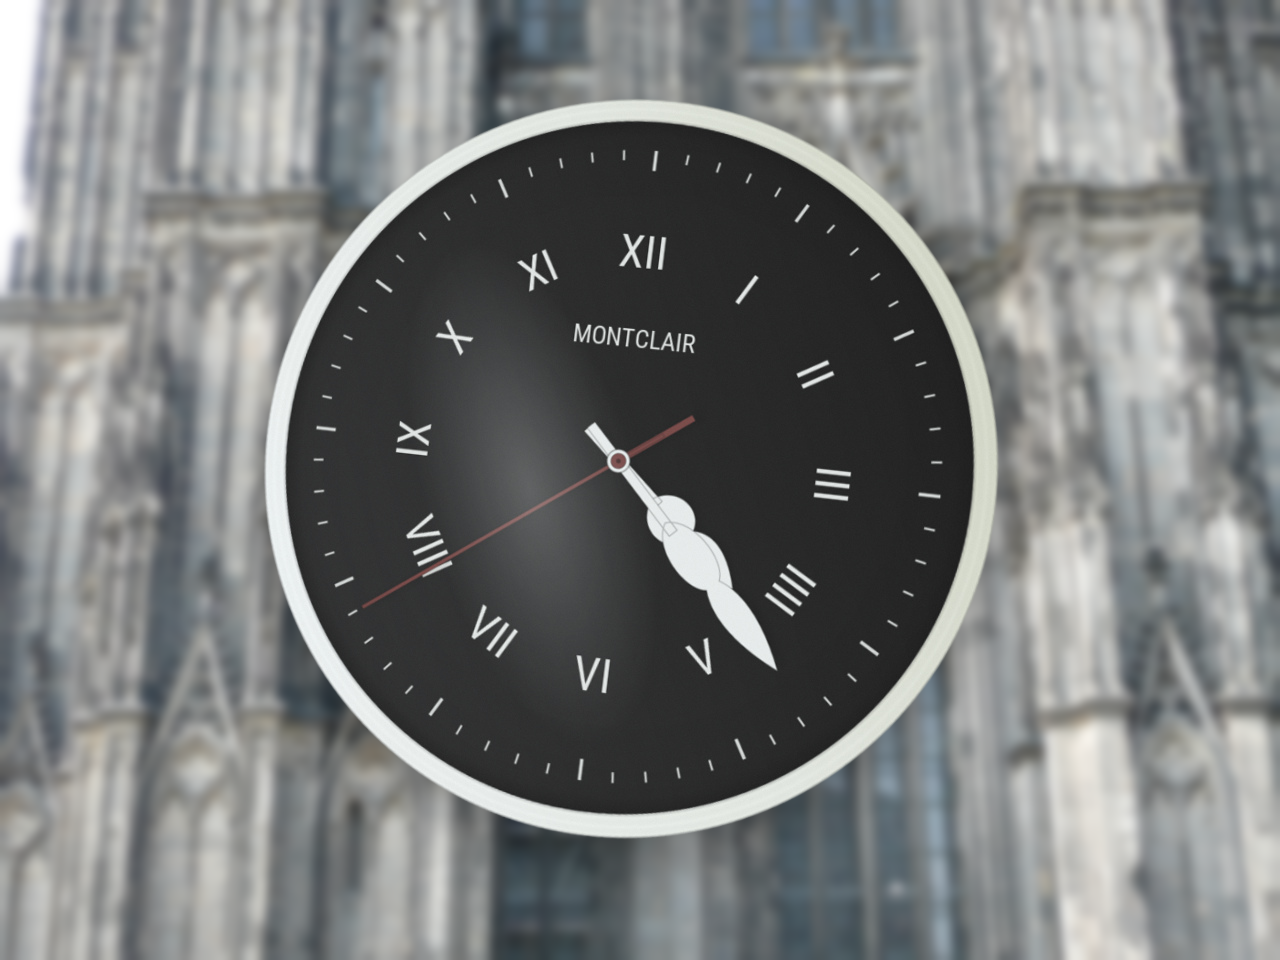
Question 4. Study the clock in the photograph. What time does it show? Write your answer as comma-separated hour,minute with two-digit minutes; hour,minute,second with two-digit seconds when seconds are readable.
4,22,39
